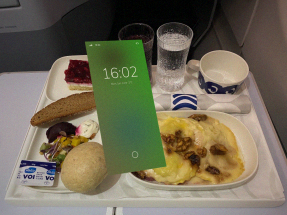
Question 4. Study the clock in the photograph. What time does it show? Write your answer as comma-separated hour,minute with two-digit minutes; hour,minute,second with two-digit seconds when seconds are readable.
16,02
